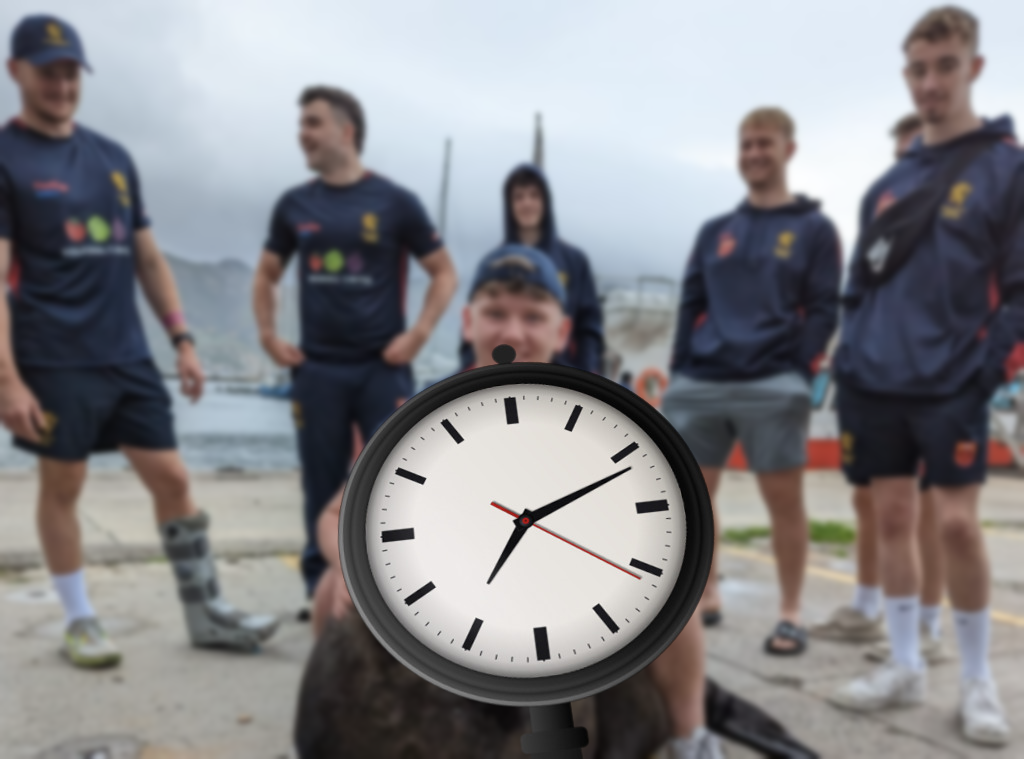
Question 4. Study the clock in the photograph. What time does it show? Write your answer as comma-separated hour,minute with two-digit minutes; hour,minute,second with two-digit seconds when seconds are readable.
7,11,21
